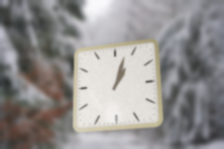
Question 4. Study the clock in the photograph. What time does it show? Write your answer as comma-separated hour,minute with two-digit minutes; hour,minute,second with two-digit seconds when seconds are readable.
1,03
